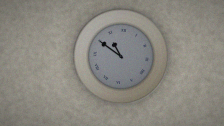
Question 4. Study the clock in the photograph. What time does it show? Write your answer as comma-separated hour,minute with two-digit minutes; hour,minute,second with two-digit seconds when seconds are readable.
10,50
